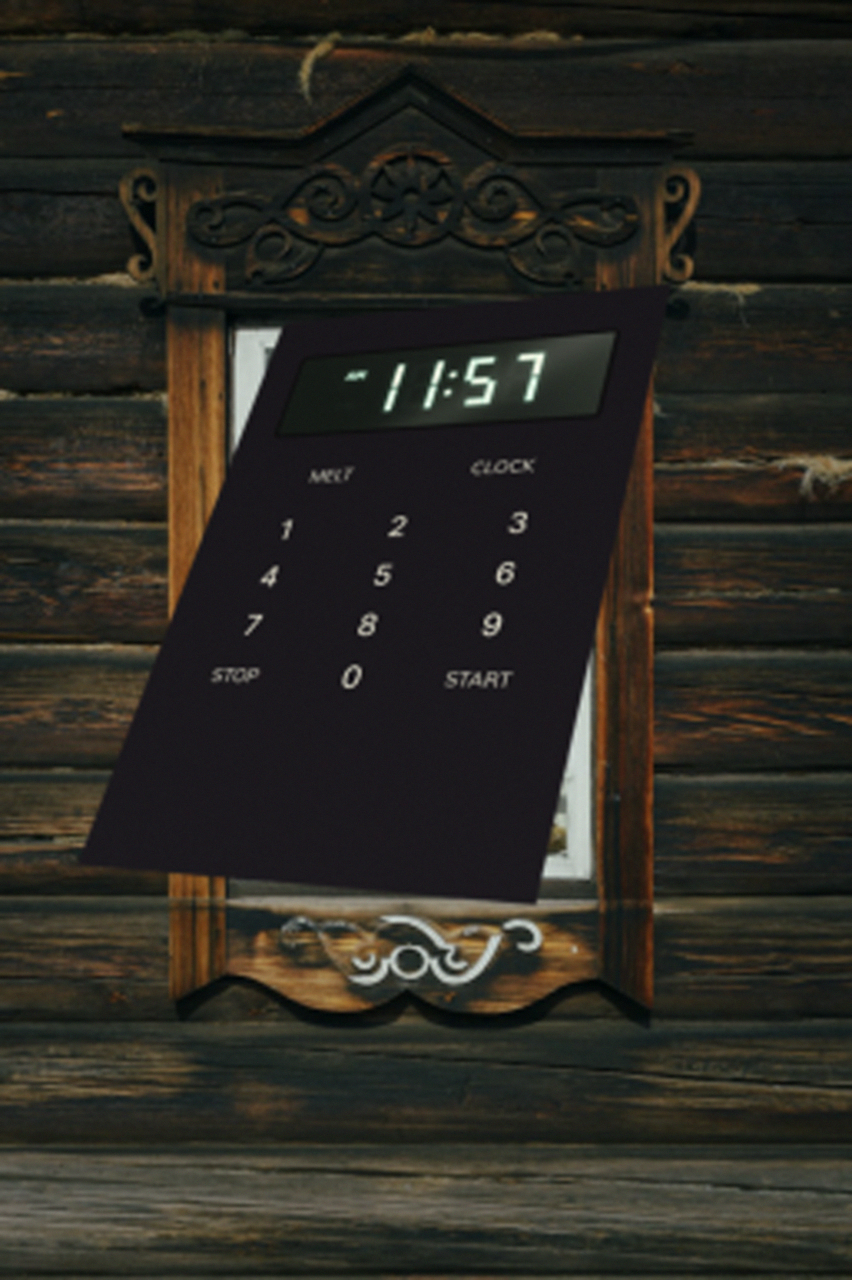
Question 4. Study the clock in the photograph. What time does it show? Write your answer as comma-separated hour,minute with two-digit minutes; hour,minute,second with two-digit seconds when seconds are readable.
11,57
